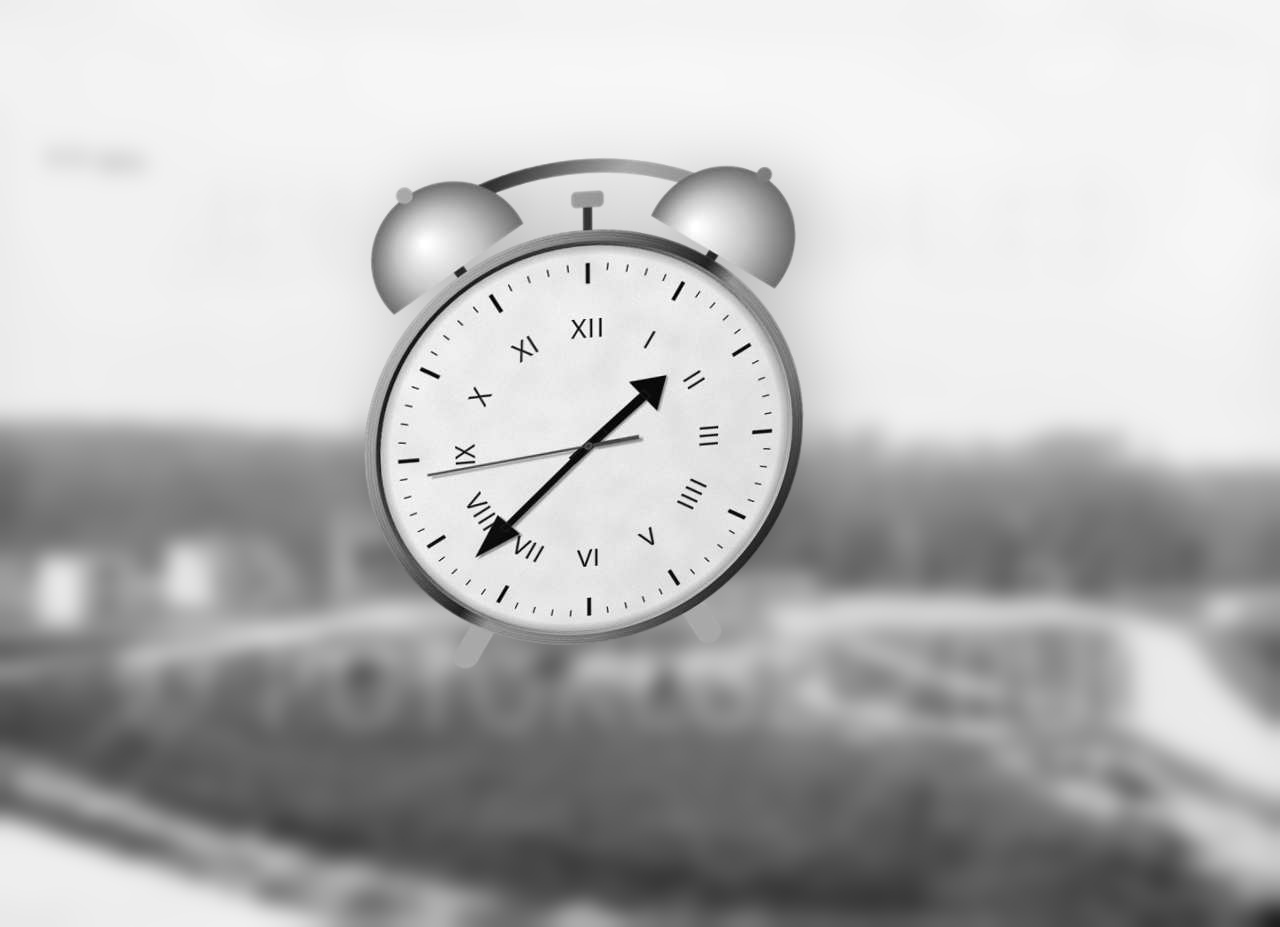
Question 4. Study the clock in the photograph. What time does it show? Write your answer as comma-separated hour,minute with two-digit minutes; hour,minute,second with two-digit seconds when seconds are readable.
1,37,44
